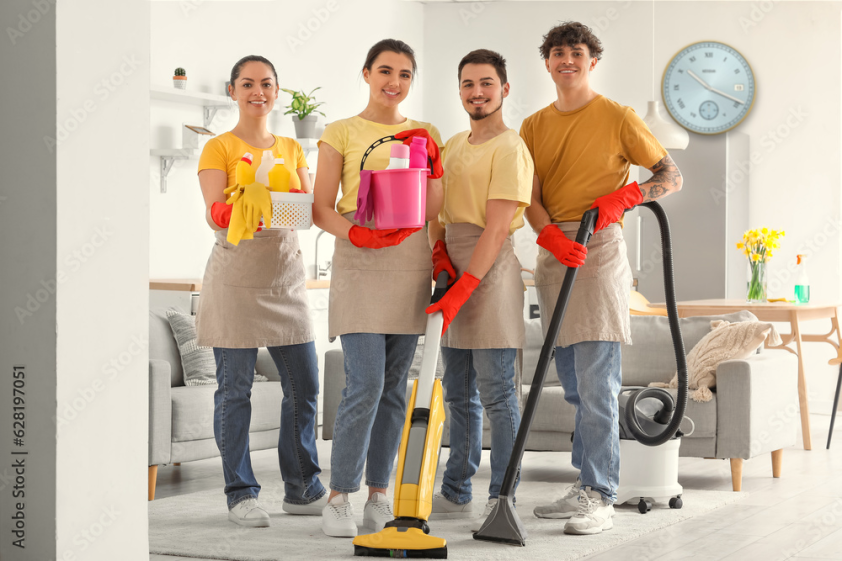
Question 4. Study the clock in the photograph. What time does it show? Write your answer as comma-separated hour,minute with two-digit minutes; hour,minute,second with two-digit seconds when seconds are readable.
10,19
